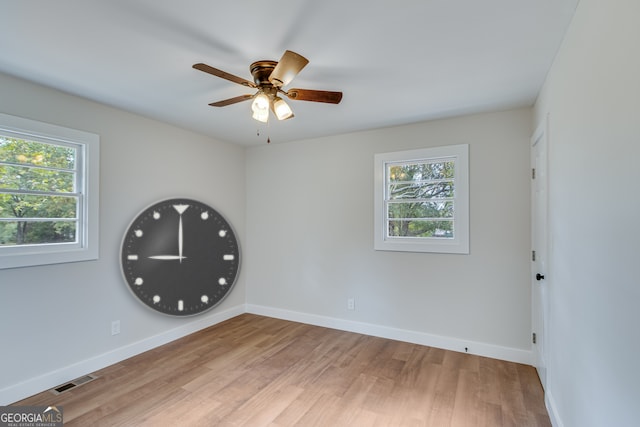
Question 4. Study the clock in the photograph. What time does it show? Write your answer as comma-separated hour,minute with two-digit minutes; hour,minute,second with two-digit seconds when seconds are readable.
9,00
